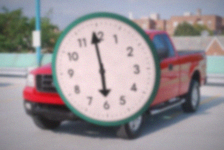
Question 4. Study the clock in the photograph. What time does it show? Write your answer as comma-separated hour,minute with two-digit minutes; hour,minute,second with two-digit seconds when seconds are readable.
5,59
